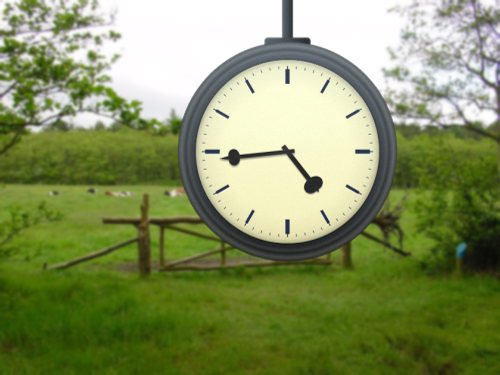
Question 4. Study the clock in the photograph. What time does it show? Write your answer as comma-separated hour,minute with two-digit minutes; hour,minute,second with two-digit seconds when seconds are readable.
4,44
